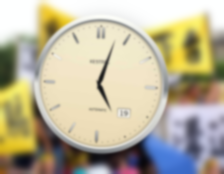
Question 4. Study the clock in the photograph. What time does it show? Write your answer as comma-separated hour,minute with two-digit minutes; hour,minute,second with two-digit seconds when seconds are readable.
5,03
